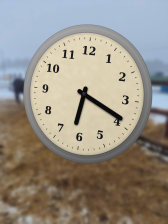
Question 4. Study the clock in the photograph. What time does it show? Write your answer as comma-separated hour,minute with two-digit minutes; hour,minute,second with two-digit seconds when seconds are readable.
6,19
